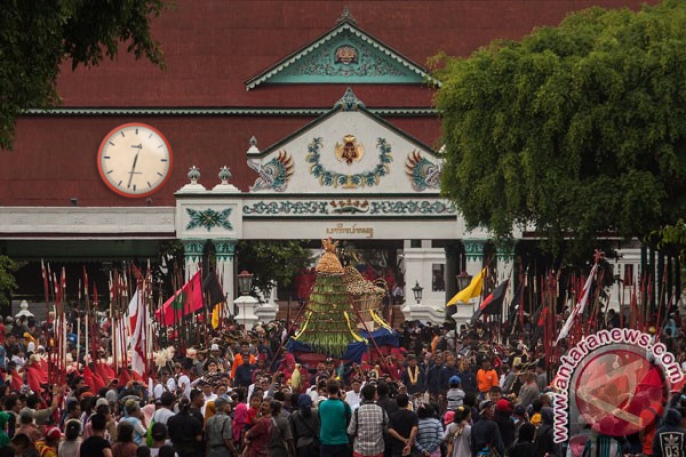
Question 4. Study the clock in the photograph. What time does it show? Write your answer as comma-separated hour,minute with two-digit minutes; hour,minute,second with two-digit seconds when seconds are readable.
12,32
